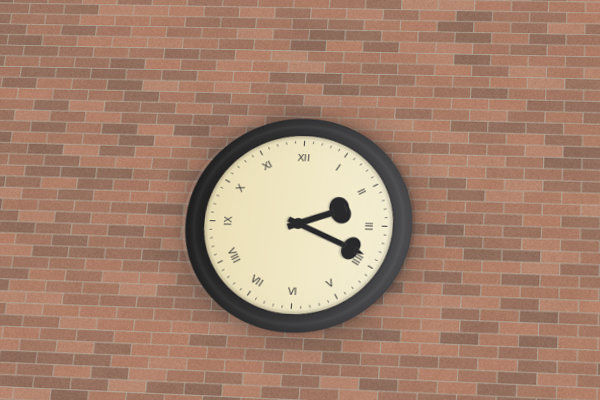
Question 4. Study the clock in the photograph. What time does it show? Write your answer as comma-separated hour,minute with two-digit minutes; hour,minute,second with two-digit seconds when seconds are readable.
2,19
